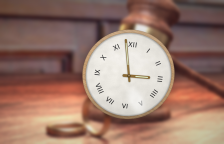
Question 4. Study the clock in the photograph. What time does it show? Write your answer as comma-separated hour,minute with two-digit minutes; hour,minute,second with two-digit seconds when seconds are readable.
2,58
